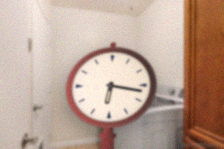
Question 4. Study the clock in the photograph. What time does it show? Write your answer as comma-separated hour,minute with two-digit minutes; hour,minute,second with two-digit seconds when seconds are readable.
6,17
